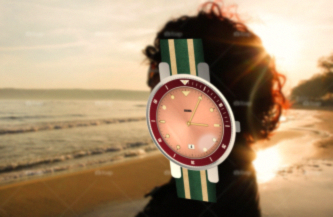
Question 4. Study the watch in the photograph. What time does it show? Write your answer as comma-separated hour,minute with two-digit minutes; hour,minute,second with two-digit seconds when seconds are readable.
3,05
